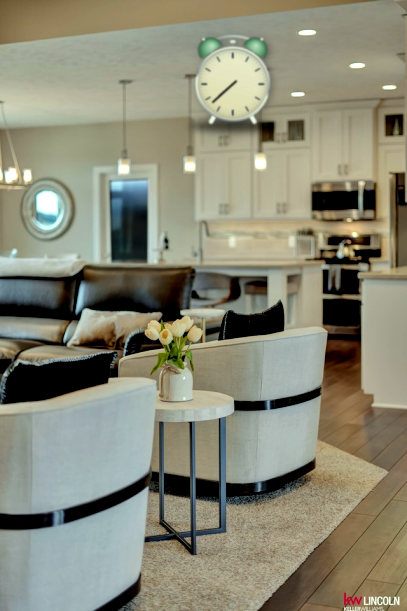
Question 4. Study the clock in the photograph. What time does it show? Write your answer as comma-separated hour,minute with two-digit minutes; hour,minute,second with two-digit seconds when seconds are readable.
7,38
